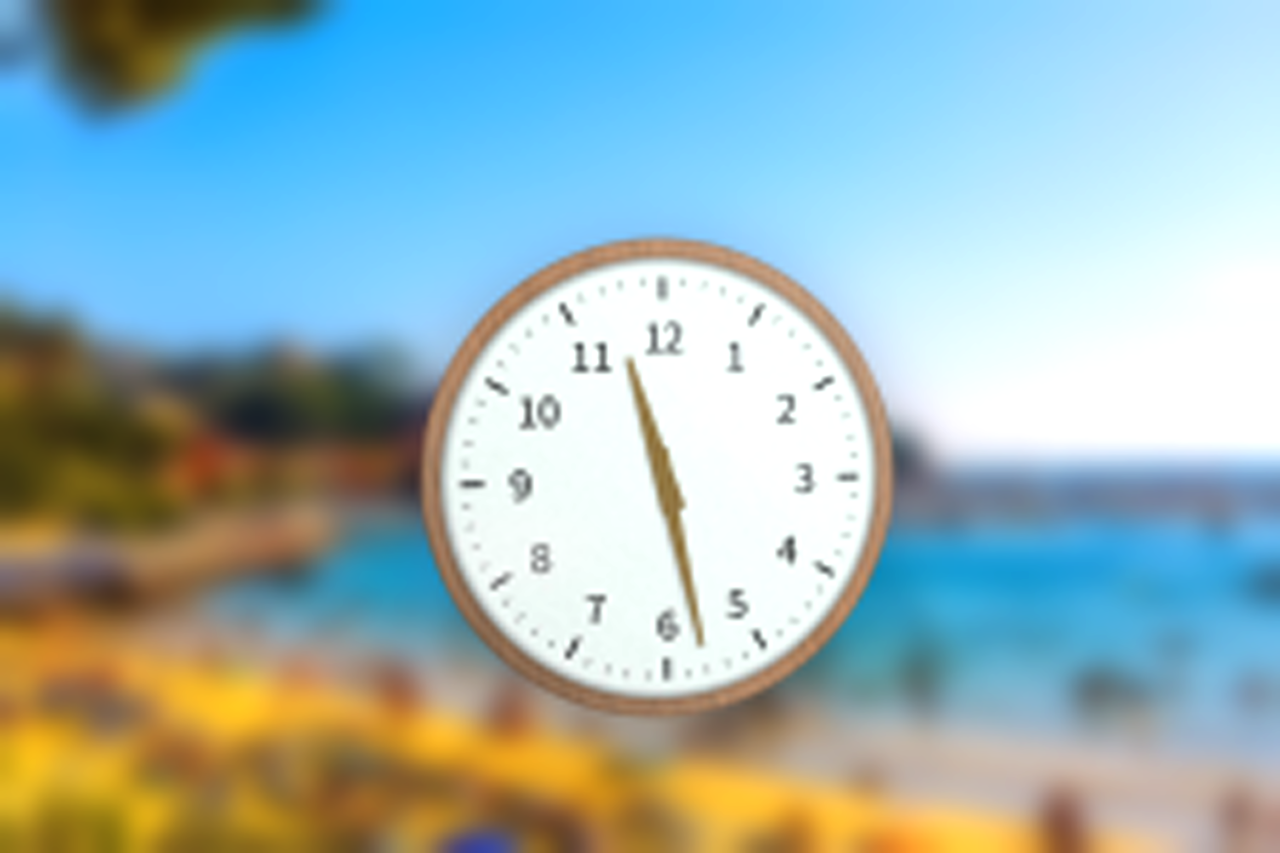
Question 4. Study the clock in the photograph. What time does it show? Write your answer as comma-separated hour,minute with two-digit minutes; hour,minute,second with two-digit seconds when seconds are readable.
11,28
